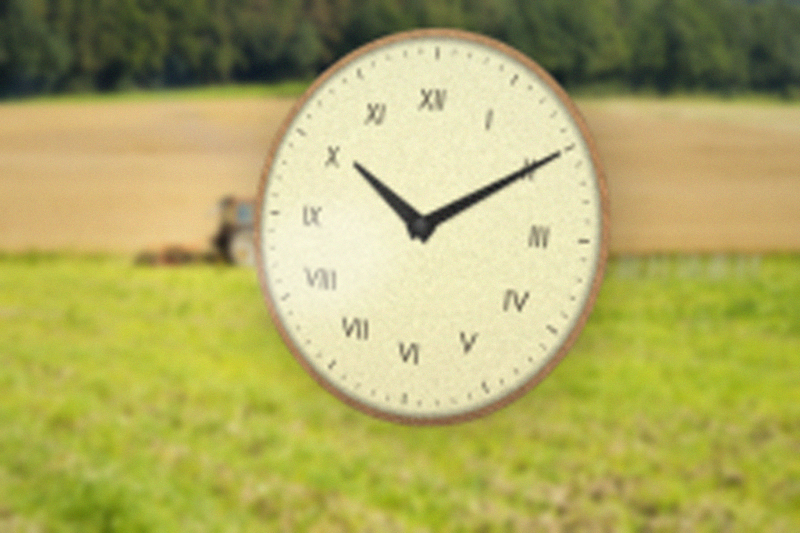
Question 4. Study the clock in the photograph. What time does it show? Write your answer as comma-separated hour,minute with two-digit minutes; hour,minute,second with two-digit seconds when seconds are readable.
10,10
